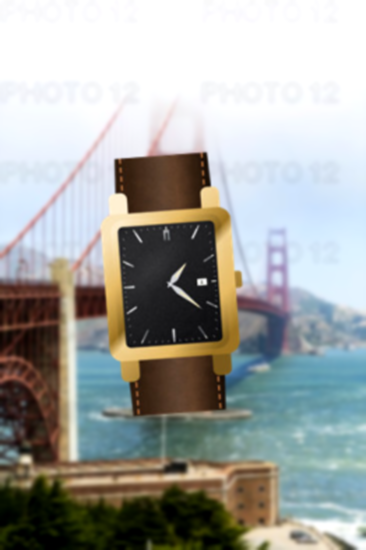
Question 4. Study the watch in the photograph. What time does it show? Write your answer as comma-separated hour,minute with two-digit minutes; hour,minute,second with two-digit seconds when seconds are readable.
1,22
